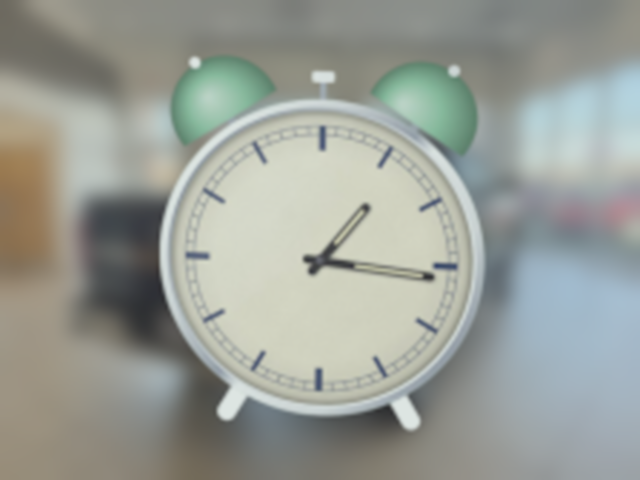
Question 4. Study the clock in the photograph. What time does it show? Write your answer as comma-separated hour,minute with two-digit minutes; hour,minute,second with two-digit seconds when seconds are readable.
1,16
